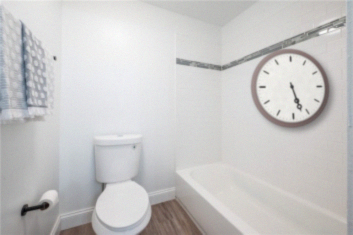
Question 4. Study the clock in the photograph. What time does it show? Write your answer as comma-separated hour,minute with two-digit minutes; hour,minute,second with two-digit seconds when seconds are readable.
5,27
